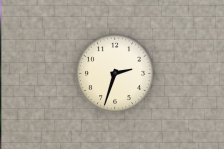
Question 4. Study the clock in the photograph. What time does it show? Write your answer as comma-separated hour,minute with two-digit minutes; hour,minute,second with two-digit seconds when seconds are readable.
2,33
